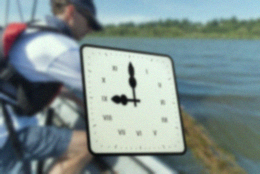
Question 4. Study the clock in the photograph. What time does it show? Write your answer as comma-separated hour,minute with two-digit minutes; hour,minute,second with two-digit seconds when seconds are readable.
9,00
